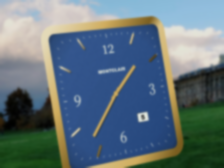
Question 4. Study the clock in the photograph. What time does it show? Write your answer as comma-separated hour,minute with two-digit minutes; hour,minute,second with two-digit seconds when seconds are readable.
1,37
